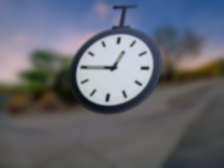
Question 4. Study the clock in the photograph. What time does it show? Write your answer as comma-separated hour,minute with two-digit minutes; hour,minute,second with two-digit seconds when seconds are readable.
12,45
